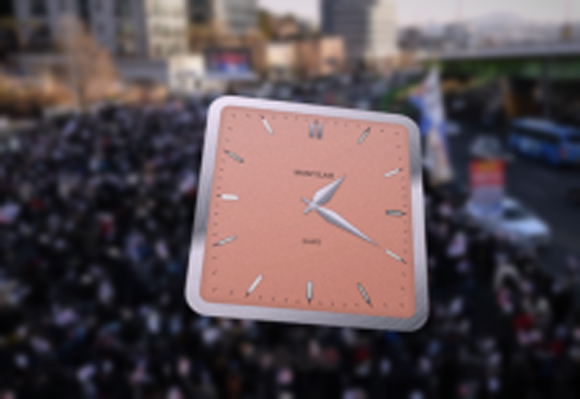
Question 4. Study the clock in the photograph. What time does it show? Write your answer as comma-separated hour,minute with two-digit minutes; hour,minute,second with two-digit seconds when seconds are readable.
1,20
